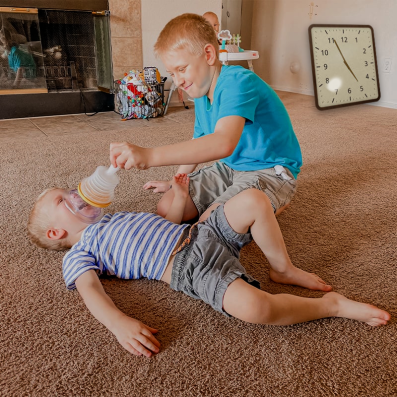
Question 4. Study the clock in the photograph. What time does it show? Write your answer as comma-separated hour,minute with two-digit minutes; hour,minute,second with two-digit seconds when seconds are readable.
4,56
